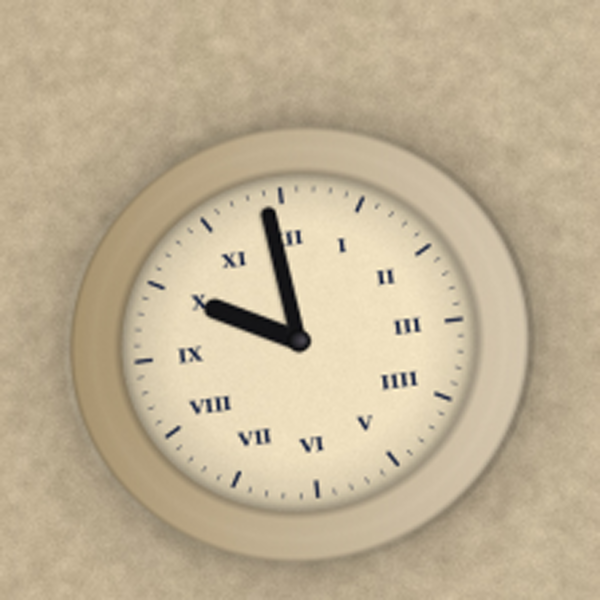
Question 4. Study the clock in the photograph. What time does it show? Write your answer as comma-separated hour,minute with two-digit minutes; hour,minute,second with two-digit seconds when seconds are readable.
9,59
